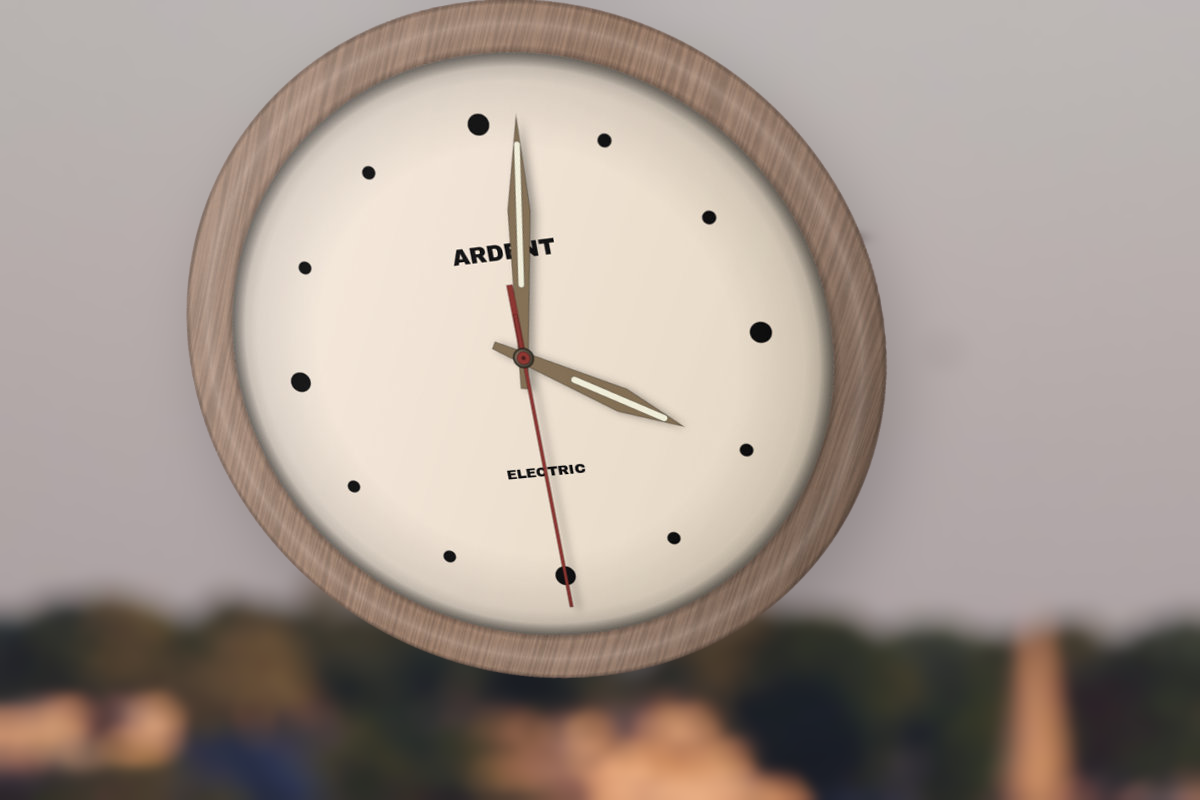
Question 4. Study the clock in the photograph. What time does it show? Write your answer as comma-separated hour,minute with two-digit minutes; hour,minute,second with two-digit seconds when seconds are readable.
4,01,30
